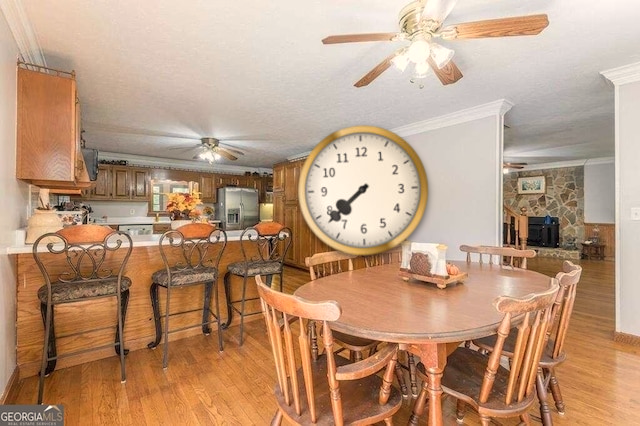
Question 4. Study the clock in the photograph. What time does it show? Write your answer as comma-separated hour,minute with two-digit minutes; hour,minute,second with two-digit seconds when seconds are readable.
7,38
